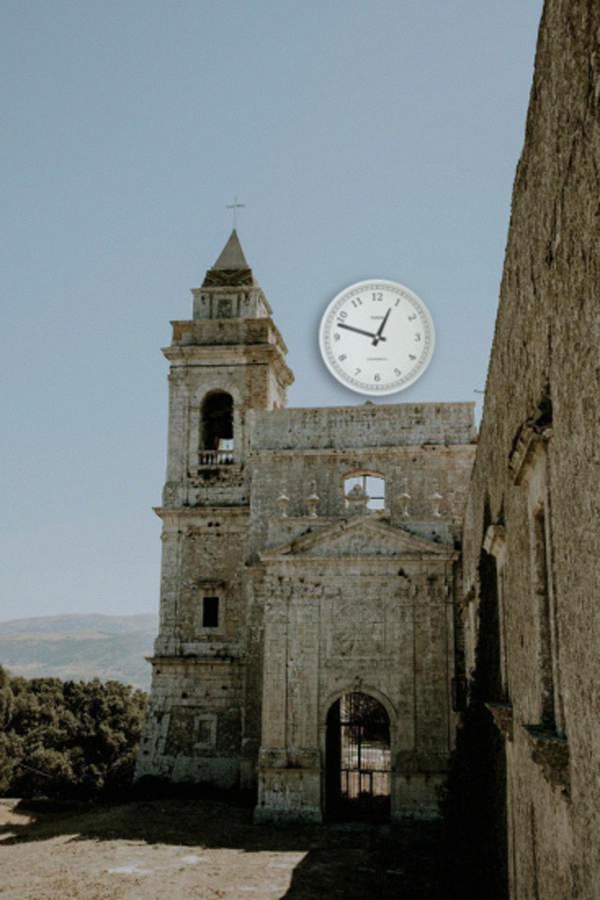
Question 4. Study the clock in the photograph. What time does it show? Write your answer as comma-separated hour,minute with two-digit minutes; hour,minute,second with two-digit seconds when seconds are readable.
12,48
